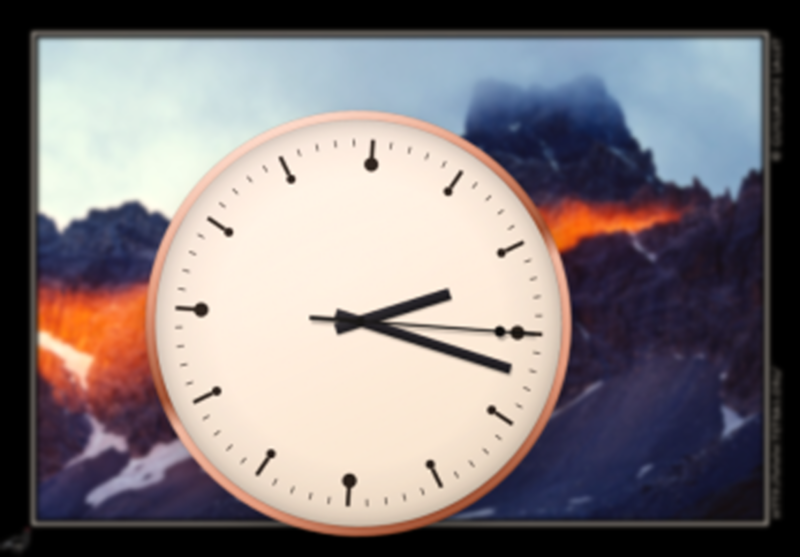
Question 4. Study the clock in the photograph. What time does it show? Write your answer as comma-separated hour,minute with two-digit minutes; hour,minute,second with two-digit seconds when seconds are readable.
2,17,15
